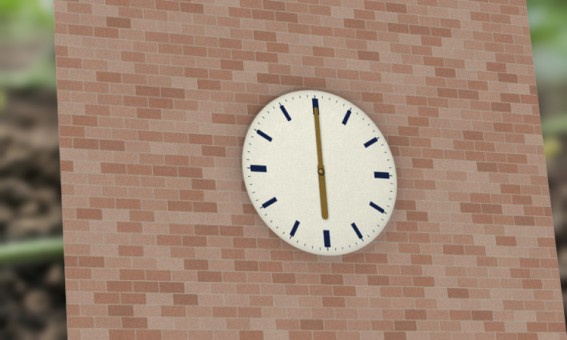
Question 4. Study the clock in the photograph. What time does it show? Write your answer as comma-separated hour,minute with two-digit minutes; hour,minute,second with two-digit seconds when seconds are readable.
6,00
